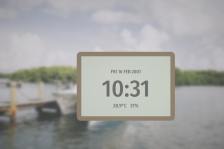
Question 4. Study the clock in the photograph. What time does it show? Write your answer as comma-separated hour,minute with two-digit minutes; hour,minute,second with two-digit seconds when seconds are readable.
10,31
